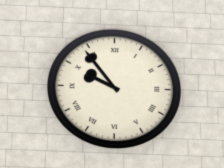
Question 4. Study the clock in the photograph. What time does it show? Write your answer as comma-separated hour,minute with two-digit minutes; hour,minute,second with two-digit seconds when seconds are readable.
9,54
